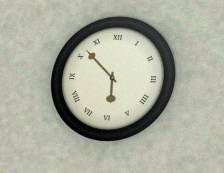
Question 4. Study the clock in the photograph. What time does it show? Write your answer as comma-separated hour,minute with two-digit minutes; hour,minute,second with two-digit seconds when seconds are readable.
5,52
